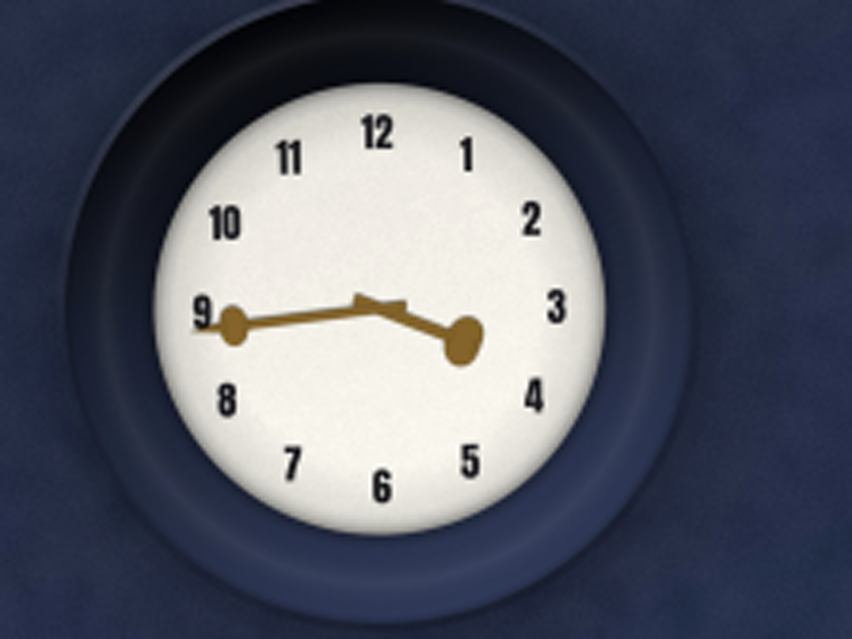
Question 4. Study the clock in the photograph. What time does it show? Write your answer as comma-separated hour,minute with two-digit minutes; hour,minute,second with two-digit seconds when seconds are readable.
3,44
